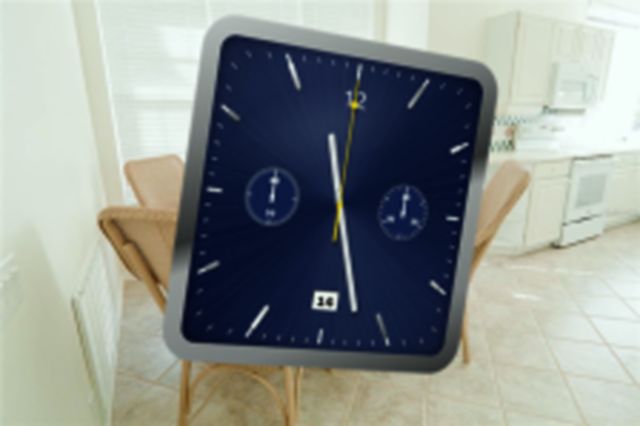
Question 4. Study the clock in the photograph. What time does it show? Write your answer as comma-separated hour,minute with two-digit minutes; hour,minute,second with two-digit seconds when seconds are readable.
11,27
